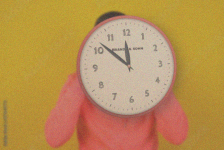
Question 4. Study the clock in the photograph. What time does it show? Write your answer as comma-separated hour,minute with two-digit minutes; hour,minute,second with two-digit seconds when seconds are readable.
11,52
